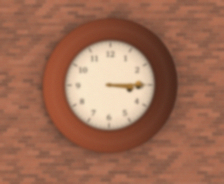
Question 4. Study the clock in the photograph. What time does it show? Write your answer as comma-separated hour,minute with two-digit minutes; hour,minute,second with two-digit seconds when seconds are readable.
3,15
